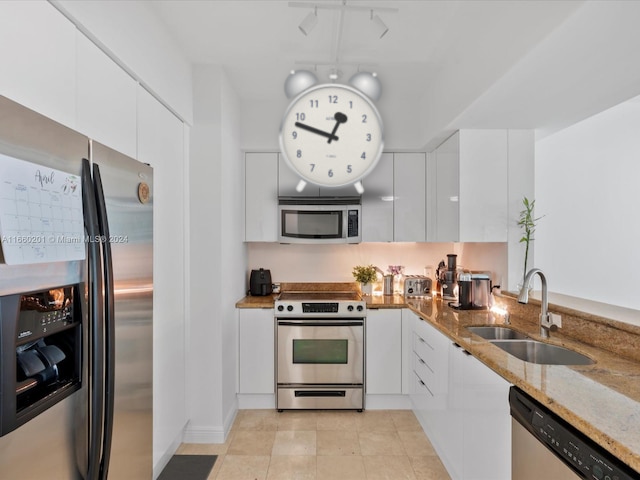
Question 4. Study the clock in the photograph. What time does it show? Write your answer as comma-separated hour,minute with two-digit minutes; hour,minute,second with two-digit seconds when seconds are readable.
12,48
